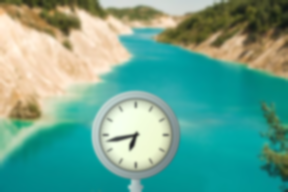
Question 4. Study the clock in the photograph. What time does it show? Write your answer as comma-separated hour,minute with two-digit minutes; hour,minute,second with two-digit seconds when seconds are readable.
6,43
